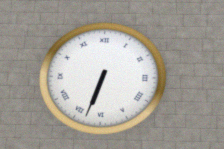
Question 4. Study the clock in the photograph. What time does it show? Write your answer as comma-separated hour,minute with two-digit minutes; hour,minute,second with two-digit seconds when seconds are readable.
6,33
